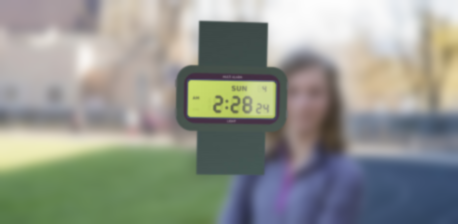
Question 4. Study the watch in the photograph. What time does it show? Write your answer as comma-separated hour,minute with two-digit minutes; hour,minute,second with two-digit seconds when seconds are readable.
2,28,24
